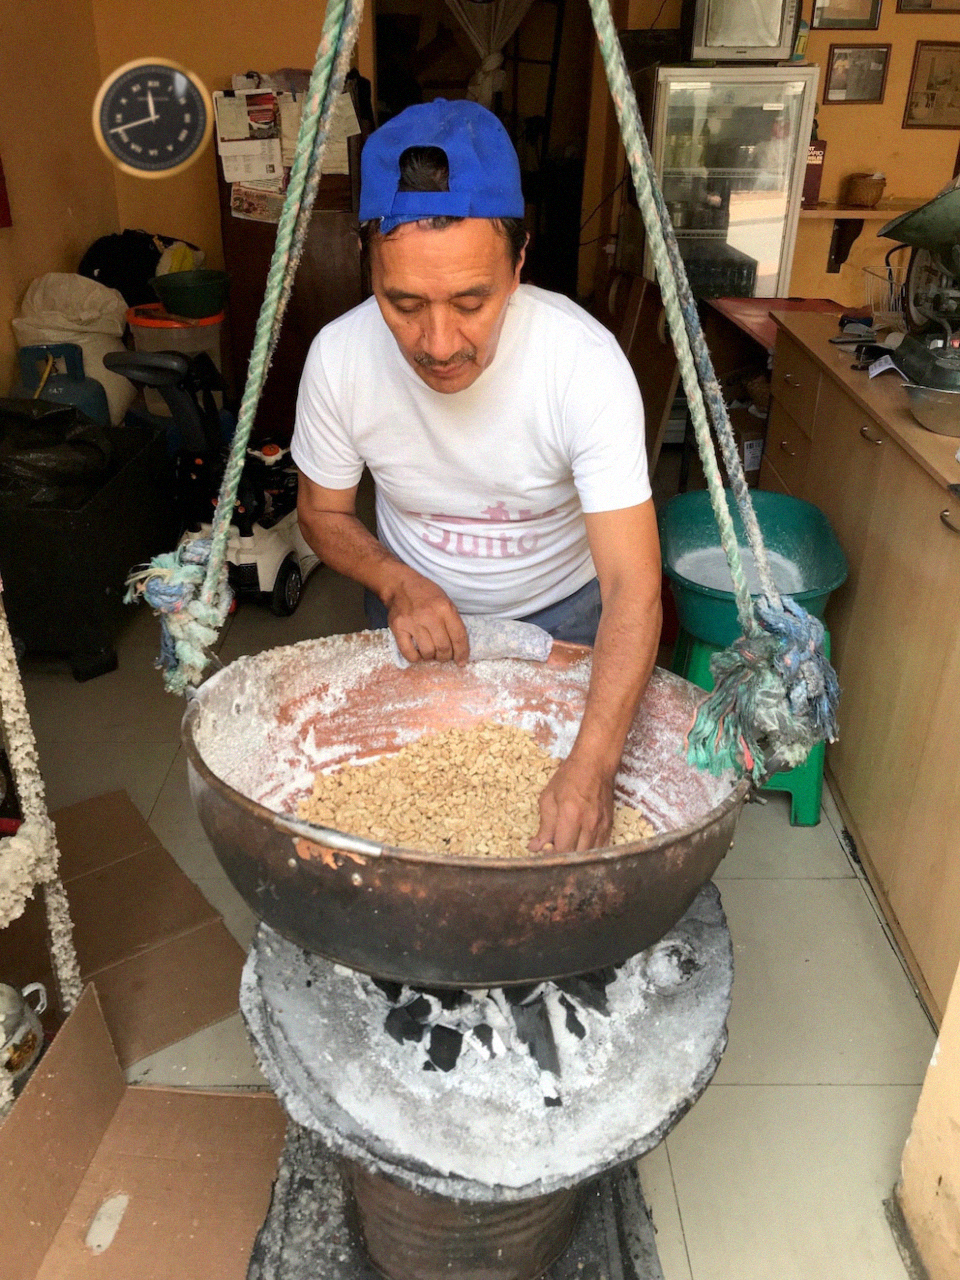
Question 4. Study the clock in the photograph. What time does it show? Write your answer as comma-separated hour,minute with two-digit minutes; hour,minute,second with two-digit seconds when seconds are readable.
11,42
